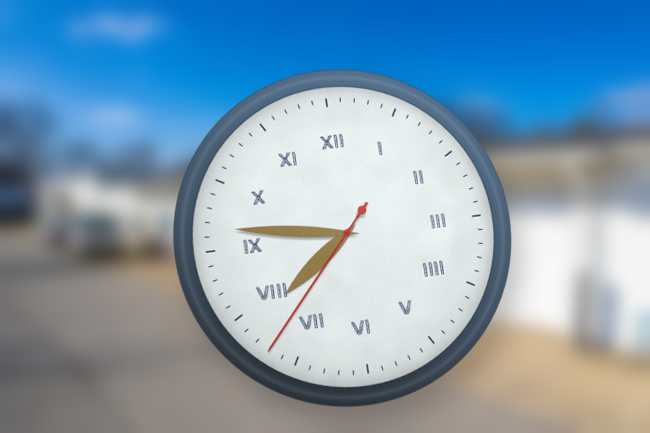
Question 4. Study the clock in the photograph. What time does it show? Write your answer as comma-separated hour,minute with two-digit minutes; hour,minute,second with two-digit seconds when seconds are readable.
7,46,37
